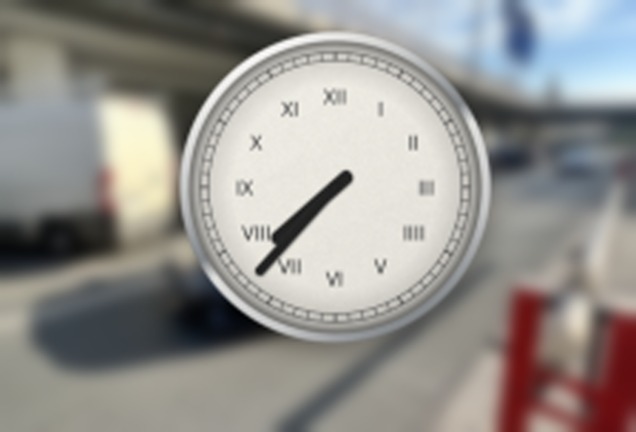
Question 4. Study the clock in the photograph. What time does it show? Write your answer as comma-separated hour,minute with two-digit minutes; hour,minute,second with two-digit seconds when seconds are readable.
7,37
